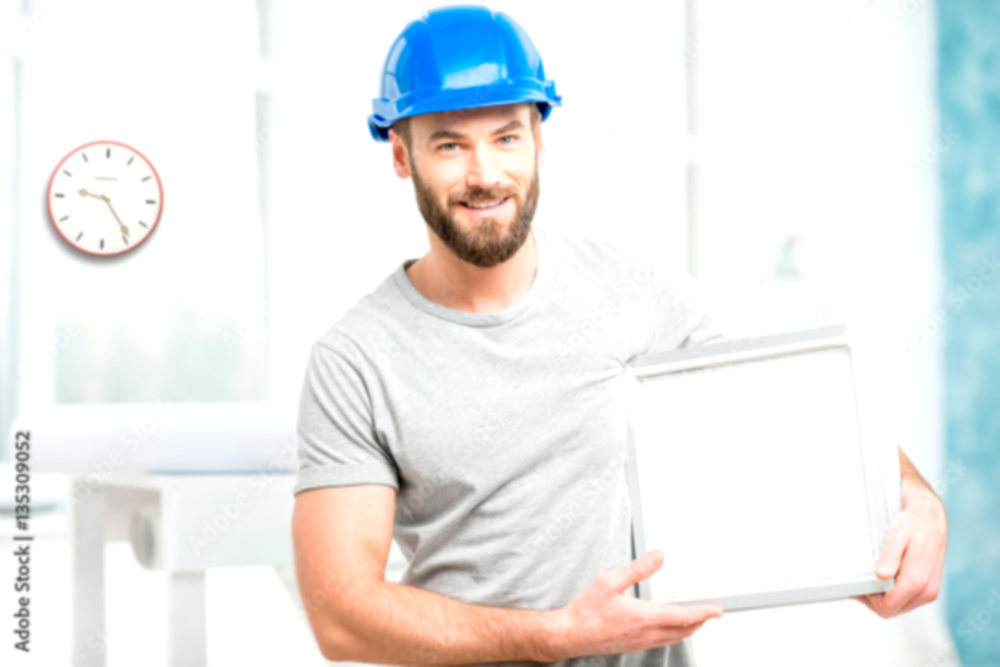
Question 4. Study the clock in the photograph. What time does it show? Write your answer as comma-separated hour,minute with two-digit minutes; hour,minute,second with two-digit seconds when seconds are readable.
9,24
